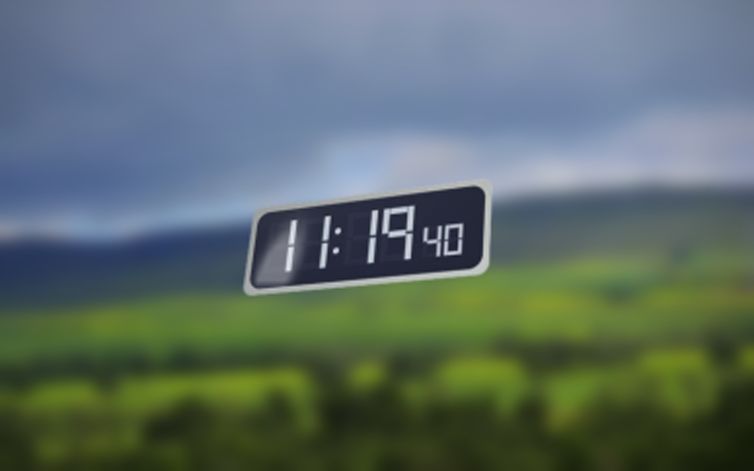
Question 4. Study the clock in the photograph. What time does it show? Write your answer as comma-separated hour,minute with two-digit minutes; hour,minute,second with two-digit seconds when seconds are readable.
11,19,40
